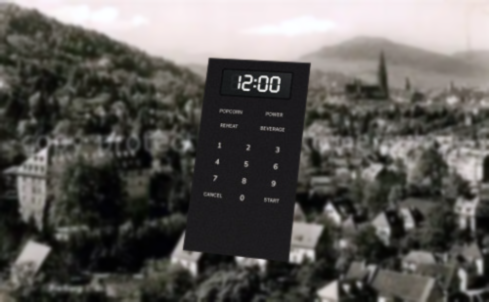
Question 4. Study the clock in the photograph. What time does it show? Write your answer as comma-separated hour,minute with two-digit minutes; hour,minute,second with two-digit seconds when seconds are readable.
12,00
